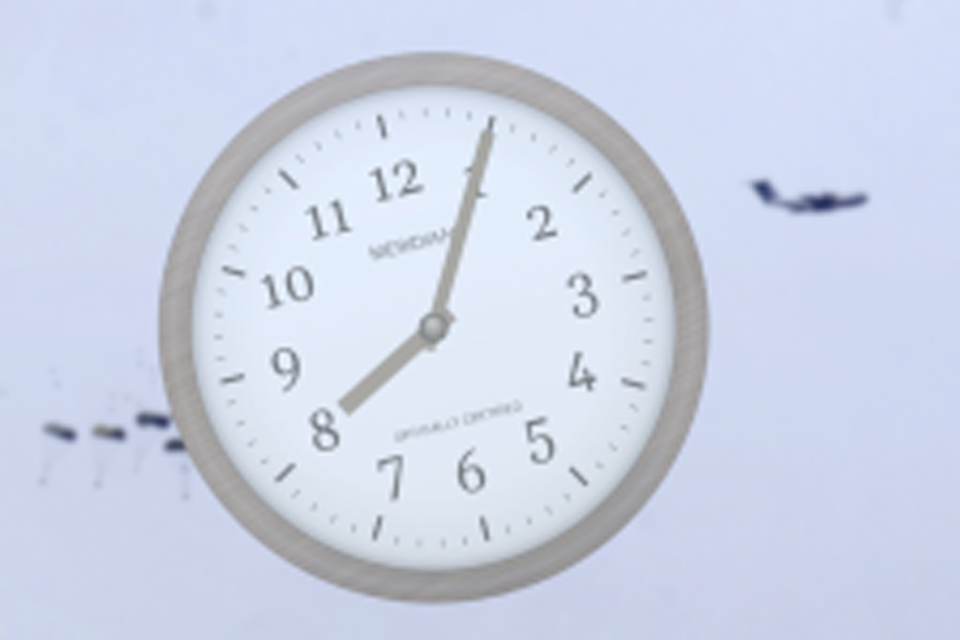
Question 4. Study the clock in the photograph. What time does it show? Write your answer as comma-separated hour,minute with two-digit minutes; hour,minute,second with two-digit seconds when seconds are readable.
8,05
